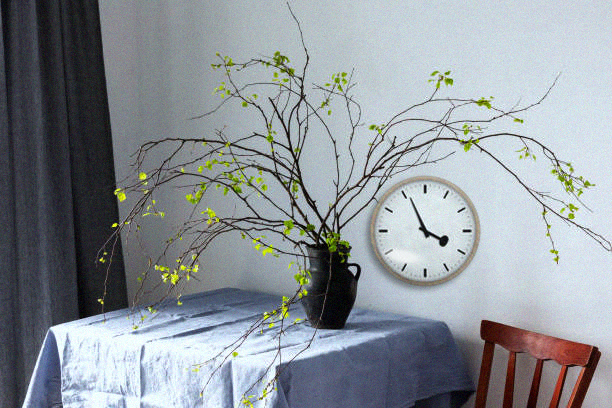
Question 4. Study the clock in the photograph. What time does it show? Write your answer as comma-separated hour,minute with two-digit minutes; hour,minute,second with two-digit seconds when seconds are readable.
3,56
